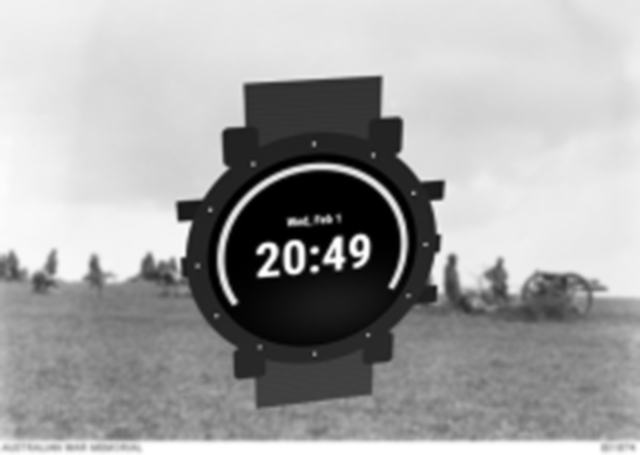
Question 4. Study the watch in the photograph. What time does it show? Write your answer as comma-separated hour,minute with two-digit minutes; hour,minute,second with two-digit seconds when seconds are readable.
20,49
